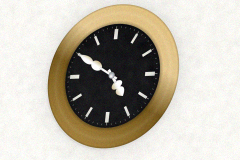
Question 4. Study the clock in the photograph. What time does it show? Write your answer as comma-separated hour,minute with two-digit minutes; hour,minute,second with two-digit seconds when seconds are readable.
4,50
